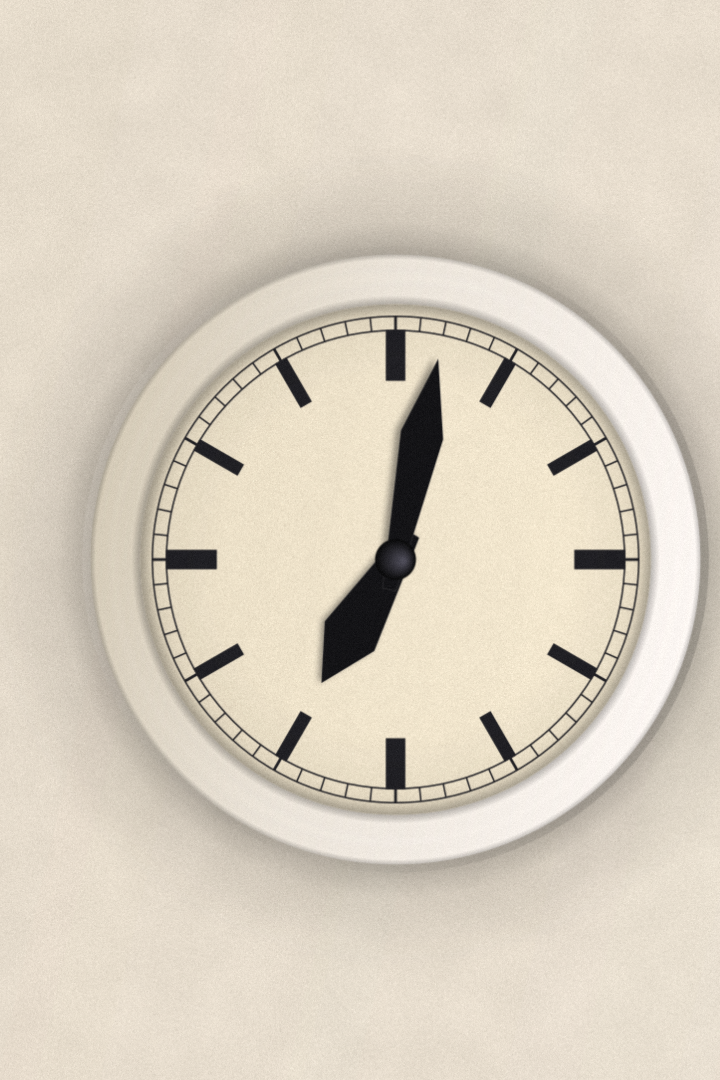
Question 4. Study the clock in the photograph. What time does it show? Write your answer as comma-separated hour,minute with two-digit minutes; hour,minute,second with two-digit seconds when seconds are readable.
7,02
